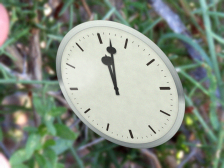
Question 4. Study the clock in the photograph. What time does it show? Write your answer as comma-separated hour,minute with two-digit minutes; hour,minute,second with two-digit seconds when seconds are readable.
12,02
